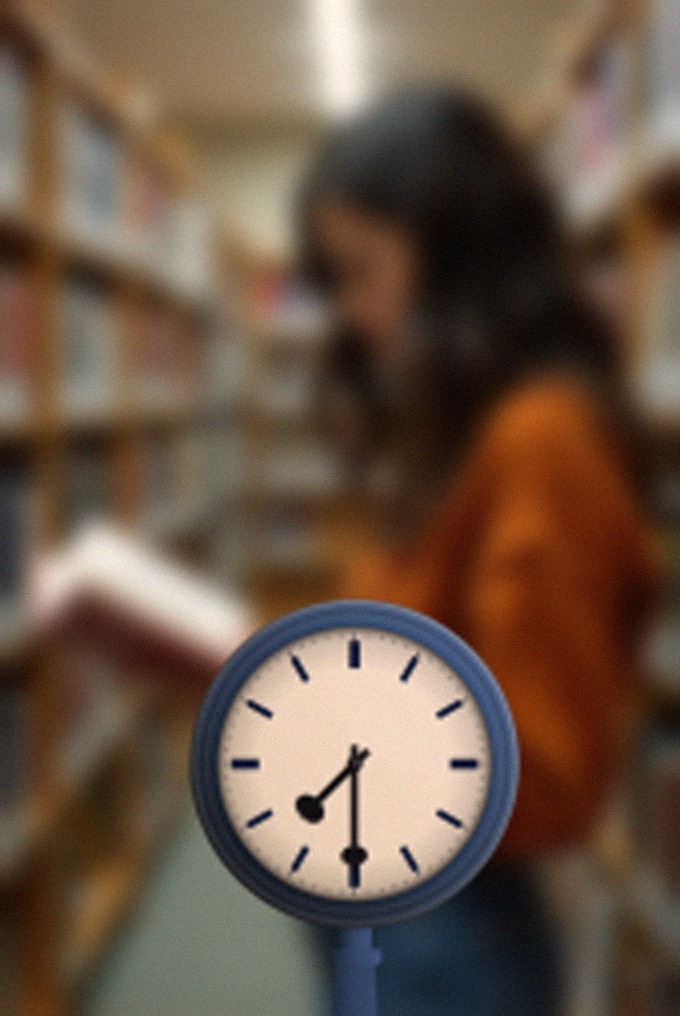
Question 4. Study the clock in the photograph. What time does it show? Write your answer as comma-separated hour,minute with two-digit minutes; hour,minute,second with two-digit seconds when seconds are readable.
7,30
